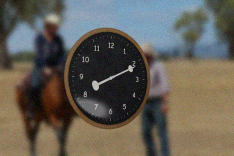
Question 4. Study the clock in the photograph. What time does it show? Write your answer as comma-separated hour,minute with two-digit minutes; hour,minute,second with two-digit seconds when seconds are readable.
8,11
